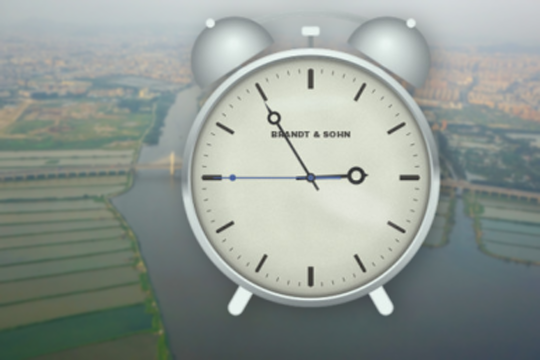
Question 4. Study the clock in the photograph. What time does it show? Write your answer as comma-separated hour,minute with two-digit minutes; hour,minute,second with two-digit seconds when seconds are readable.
2,54,45
